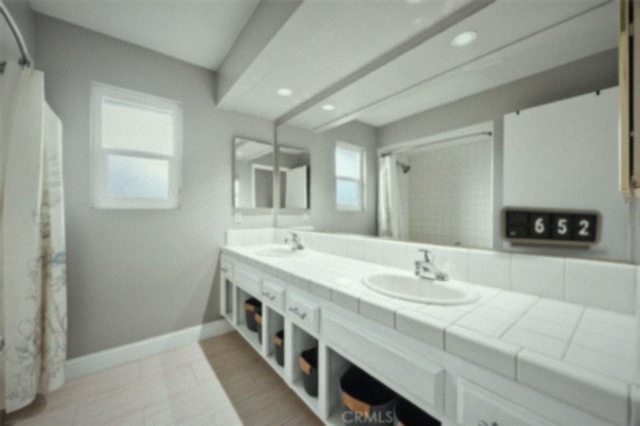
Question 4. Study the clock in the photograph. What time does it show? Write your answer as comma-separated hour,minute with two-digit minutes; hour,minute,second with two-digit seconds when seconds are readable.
6,52
